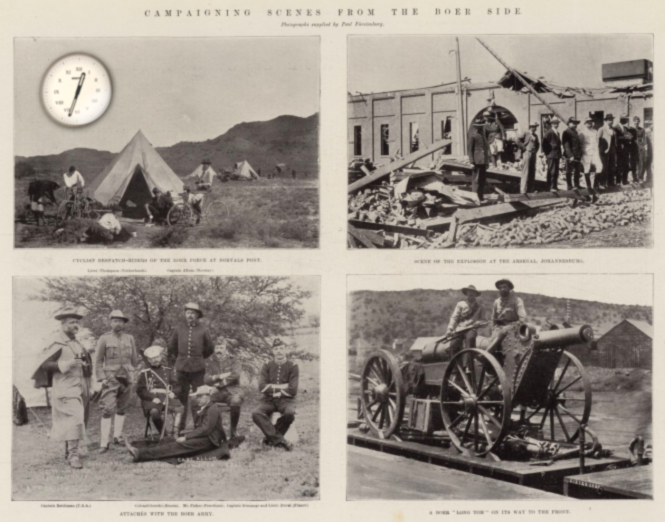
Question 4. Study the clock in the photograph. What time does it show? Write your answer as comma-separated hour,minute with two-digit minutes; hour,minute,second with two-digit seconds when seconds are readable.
12,33
